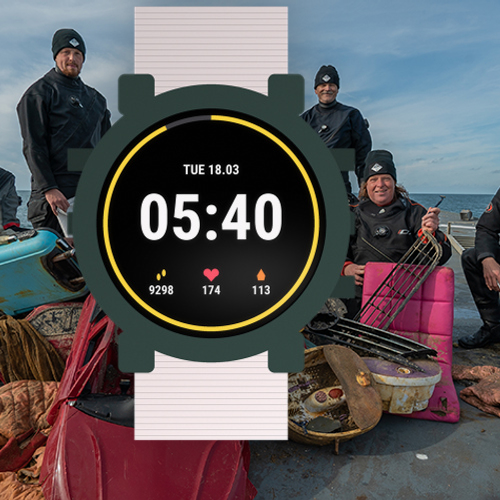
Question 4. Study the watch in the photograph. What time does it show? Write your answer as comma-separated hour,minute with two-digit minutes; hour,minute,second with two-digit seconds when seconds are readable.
5,40
